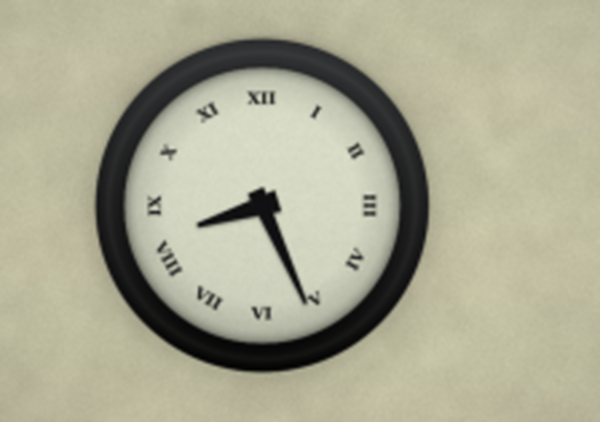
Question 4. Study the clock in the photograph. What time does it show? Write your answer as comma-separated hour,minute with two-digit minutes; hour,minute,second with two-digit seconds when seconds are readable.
8,26
